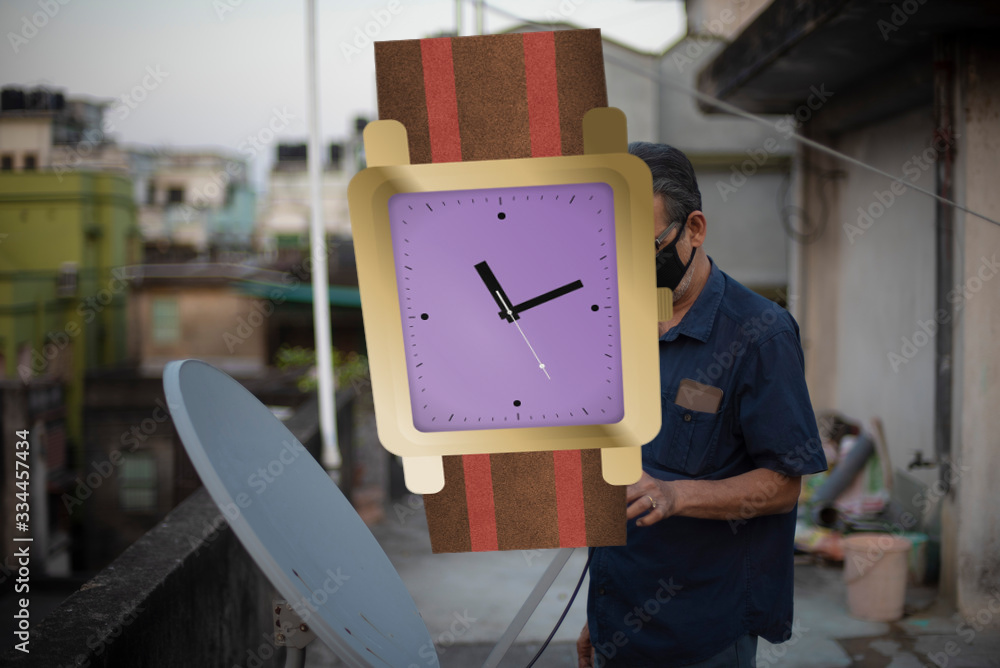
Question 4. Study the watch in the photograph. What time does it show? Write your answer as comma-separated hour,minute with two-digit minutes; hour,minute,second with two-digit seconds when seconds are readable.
11,11,26
